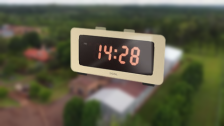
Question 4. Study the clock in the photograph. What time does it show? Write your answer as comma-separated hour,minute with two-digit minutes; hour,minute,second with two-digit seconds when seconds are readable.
14,28
